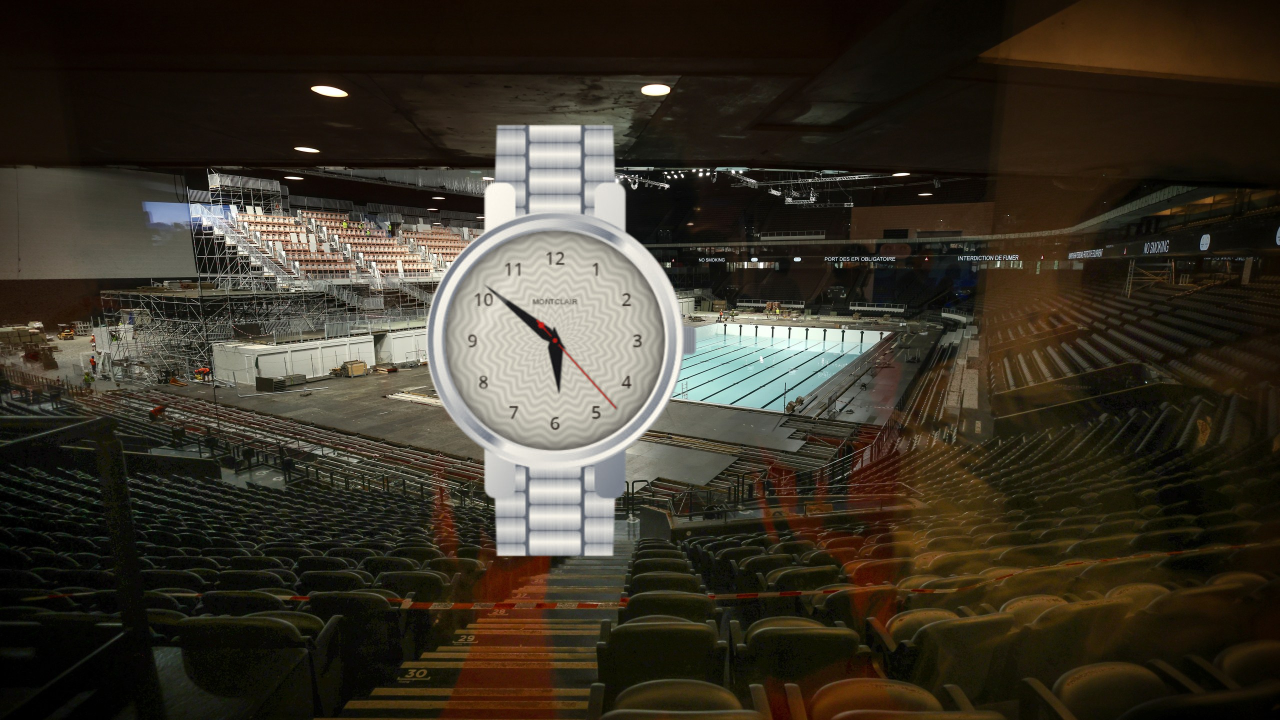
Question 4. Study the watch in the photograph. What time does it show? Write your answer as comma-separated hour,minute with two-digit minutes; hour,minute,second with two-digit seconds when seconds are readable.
5,51,23
